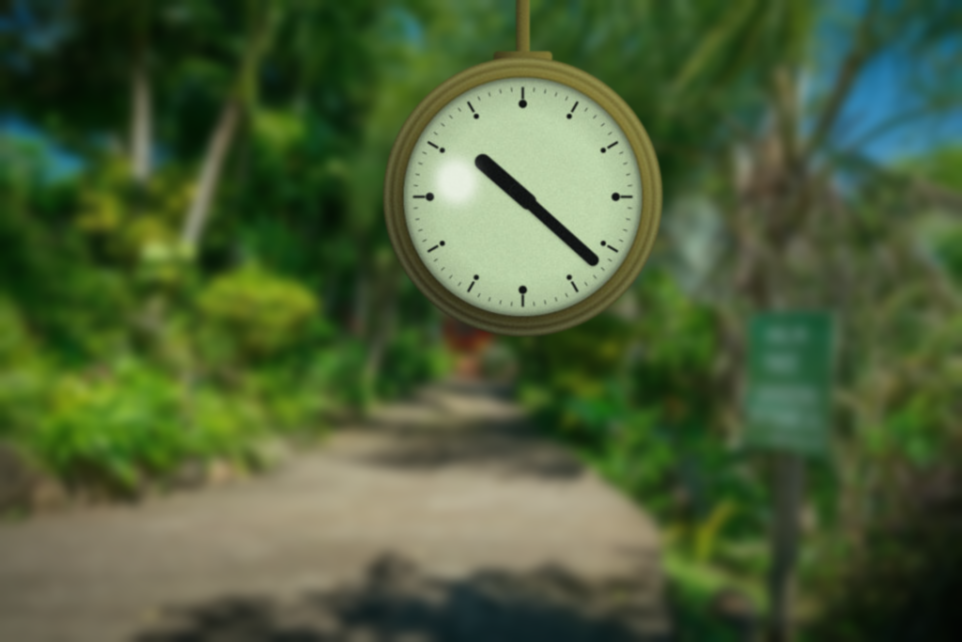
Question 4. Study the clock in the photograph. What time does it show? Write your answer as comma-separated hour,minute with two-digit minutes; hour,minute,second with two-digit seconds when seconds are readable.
10,22
